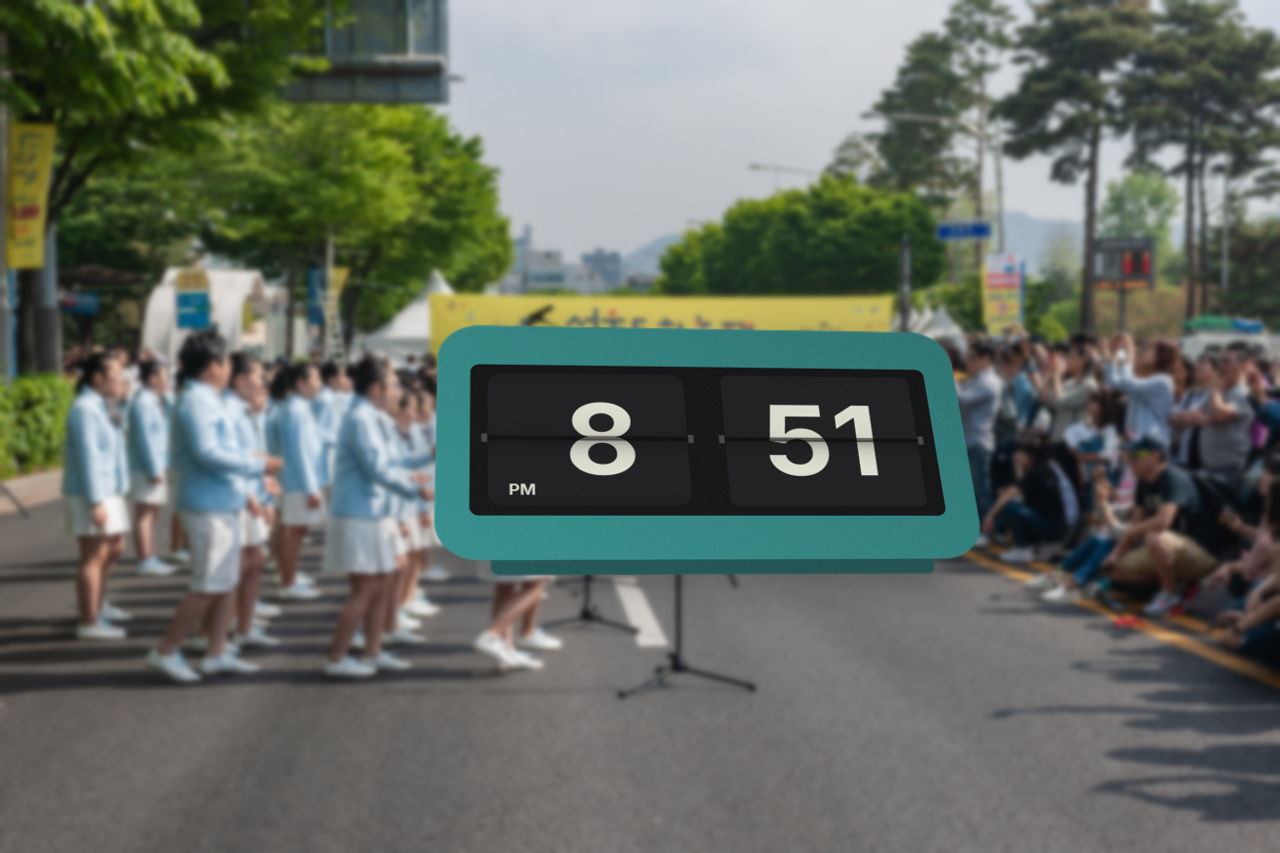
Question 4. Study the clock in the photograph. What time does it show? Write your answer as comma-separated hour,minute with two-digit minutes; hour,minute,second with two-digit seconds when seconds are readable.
8,51
